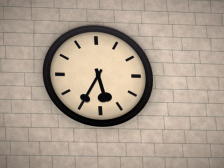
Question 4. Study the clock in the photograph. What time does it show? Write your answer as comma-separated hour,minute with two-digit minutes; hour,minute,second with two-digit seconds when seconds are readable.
5,35
